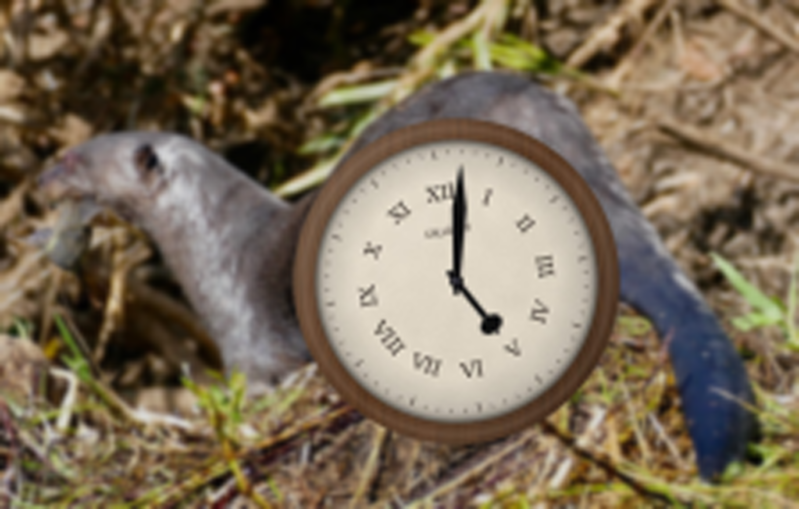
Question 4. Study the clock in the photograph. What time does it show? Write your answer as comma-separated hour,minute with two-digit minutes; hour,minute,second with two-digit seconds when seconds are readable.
5,02
